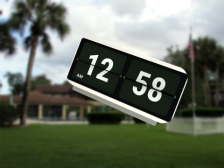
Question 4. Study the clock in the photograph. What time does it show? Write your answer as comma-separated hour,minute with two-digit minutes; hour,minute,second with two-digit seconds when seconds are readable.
12,58
